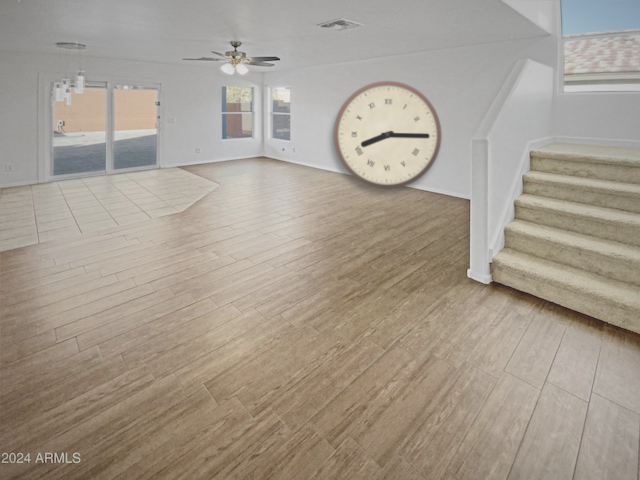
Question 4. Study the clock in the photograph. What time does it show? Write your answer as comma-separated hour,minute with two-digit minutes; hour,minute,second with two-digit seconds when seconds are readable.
8,15
